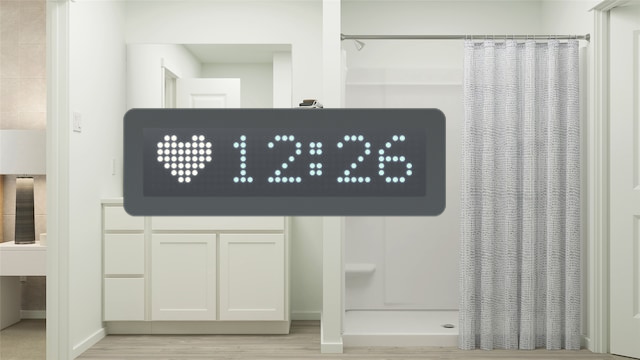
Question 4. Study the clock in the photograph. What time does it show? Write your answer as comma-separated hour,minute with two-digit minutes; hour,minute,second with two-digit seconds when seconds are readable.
12,26
